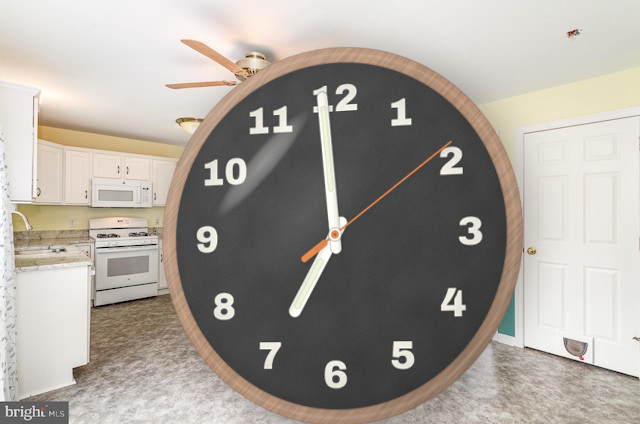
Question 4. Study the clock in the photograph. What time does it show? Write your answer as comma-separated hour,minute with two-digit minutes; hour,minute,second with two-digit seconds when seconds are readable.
6,59,09
